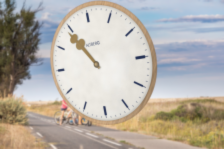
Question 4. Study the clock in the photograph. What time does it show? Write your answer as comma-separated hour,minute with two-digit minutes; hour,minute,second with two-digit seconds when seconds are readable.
10,54
